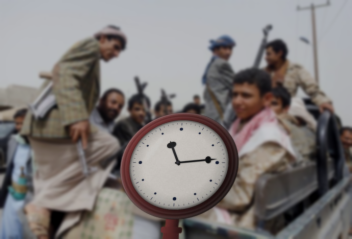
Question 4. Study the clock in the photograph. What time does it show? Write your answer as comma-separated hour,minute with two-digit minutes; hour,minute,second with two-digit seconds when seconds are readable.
11,14
